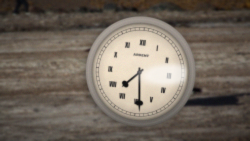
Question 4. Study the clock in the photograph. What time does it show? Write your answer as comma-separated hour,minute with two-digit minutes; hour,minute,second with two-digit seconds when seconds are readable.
7,29
